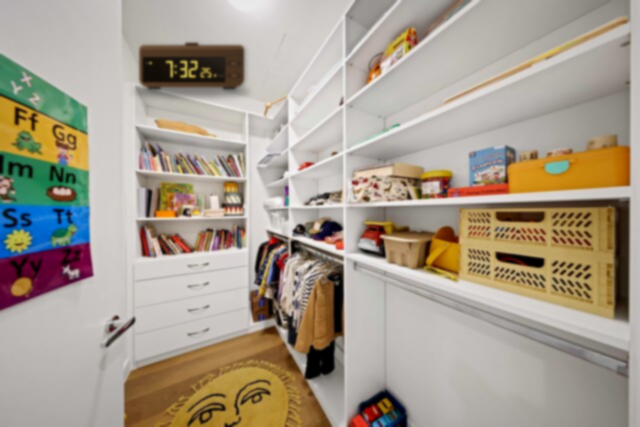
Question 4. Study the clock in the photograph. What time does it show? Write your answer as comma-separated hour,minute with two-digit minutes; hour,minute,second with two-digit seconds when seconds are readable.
7,32
